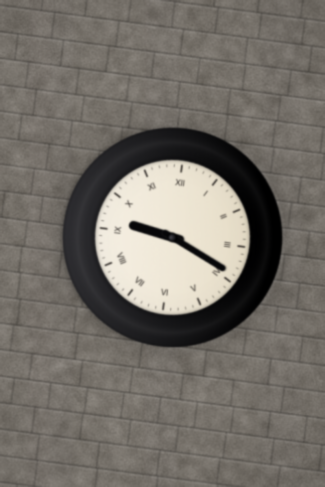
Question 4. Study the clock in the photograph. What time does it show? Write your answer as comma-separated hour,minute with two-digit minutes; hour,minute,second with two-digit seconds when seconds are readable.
9,19
